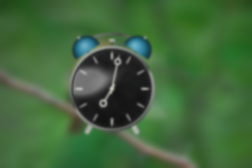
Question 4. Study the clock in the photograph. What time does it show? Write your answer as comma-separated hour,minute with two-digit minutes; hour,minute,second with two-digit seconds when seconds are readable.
7,02
